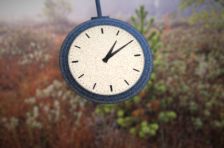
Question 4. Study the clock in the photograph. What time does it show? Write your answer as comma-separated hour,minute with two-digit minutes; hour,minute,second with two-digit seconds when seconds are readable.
1,10
